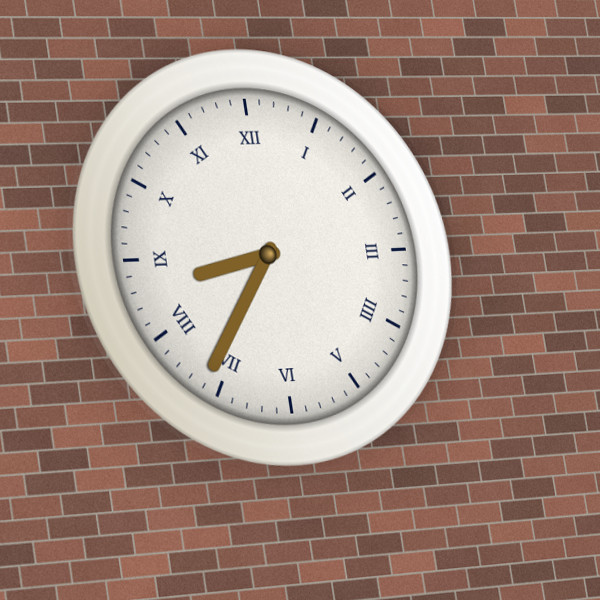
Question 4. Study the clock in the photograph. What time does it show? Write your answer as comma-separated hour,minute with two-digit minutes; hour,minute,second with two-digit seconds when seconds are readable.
8,36
